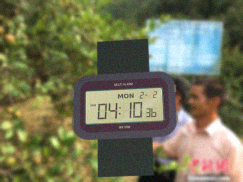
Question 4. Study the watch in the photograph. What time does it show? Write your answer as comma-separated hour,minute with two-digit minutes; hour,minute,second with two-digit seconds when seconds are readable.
4,10,36
